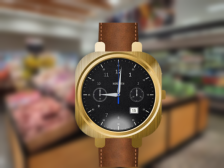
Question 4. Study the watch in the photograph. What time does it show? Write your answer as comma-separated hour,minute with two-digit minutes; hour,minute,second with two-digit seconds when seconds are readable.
9,01
